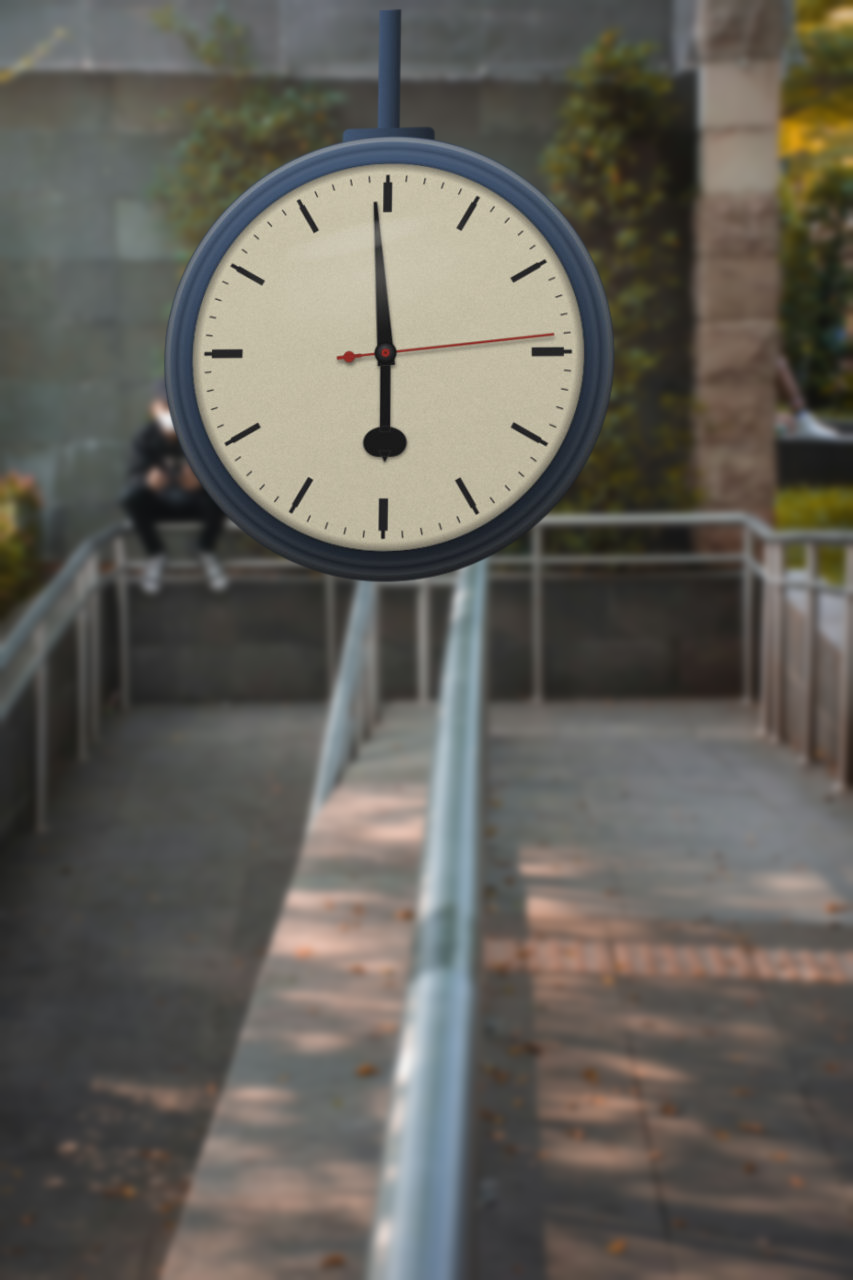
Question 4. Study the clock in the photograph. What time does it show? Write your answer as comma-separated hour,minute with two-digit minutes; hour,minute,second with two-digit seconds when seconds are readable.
5,59,14
